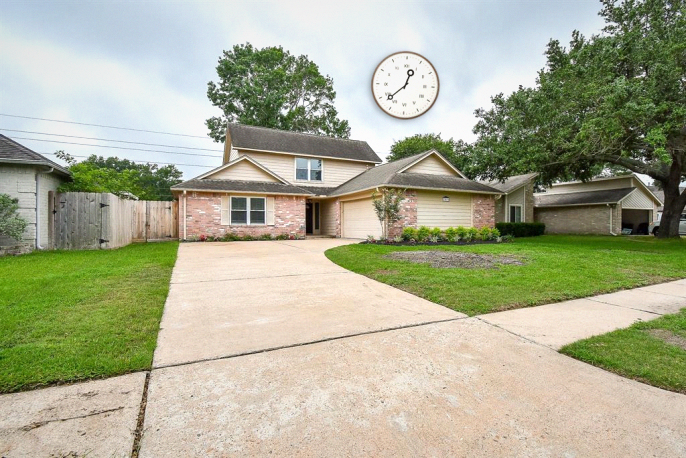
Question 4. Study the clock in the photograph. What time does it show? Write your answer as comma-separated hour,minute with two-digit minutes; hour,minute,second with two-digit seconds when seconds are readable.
12,38
